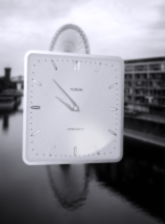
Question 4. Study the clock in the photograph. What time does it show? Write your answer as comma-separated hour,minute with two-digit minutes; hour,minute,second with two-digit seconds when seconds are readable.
9,53
